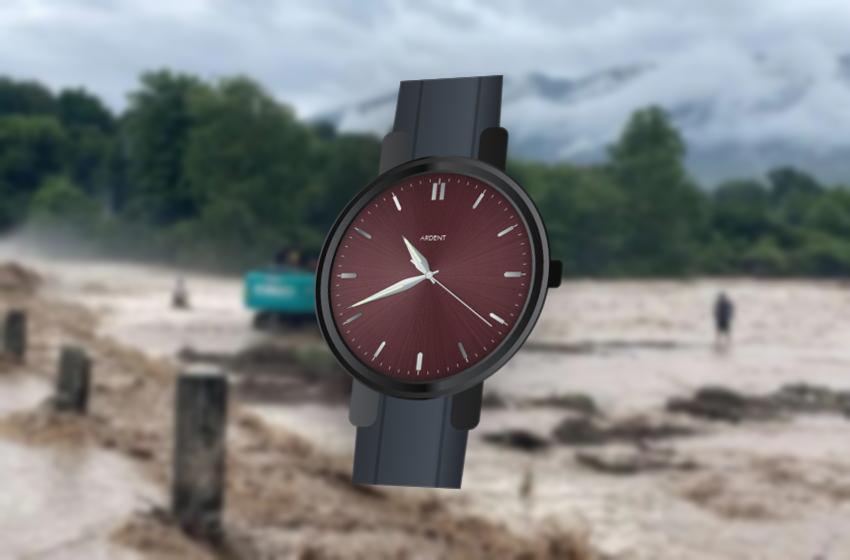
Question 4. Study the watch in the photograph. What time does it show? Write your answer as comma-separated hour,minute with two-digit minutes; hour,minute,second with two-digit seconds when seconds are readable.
10,41,21
